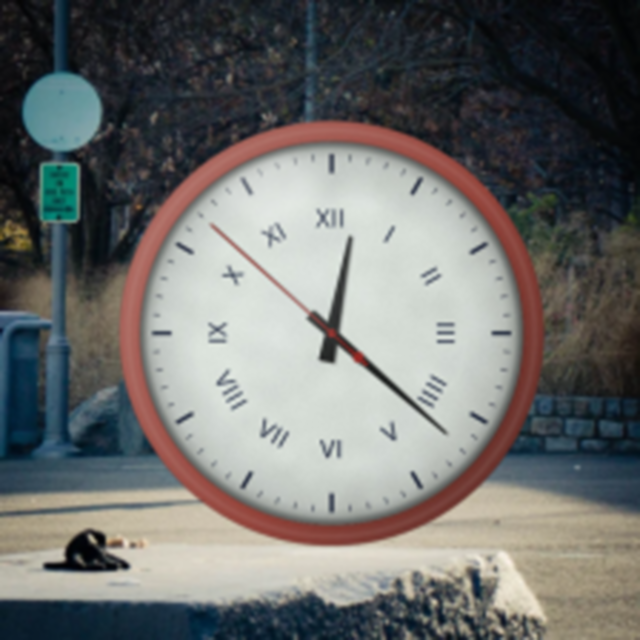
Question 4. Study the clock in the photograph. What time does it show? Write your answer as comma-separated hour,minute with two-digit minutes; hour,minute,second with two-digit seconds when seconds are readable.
12,21,52
